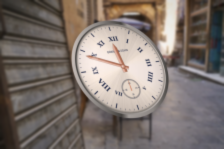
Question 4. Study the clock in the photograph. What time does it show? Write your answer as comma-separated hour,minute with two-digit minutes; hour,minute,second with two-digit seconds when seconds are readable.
11,49
